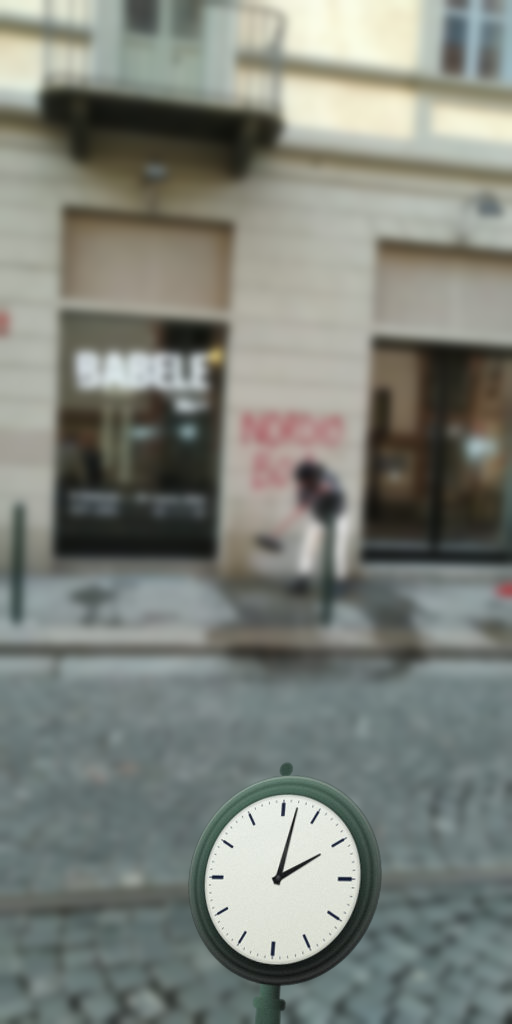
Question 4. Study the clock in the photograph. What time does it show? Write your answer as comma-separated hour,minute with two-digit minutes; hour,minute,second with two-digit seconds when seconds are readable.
2,02
